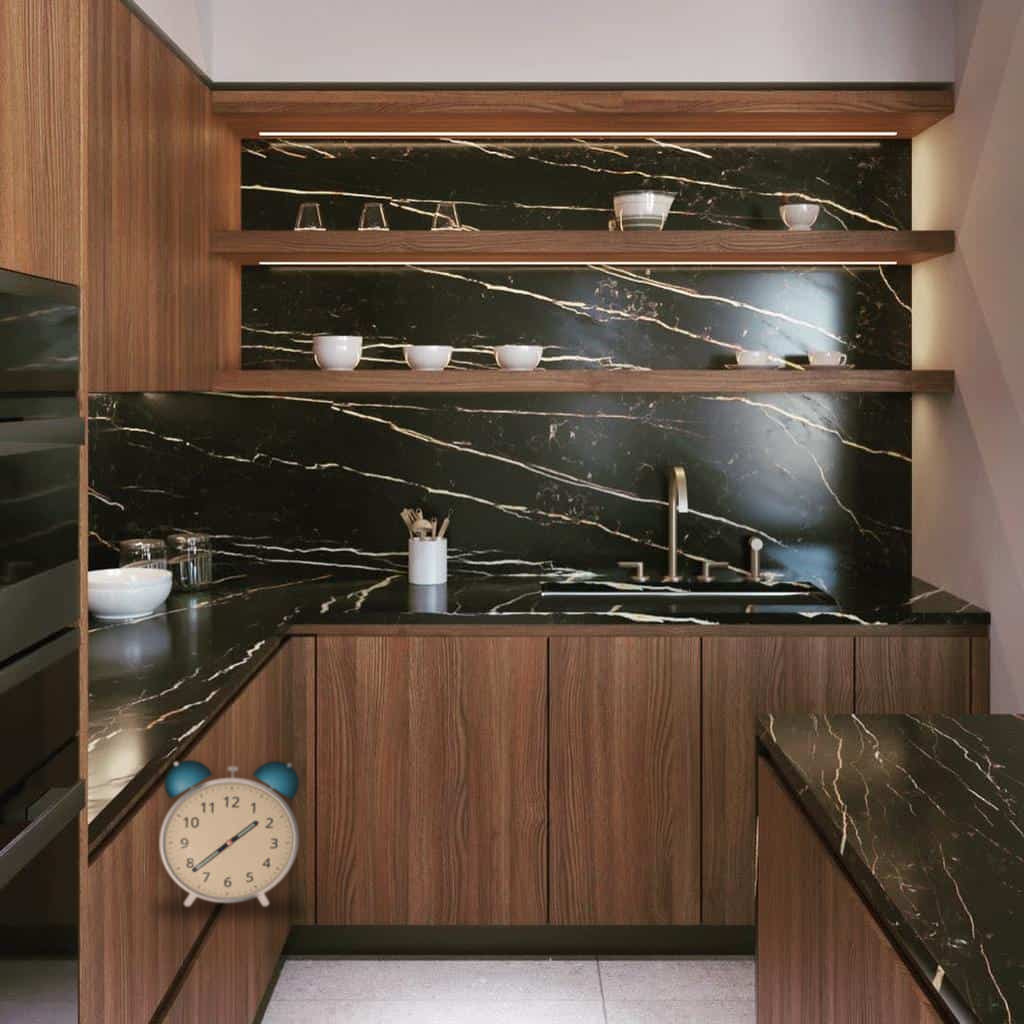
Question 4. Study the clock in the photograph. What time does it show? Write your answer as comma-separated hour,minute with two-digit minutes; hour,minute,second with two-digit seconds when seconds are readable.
1,38
